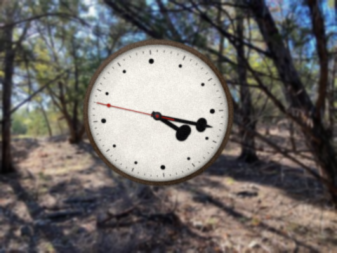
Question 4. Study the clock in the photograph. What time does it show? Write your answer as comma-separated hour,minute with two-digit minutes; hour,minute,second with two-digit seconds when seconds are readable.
4,17,48
